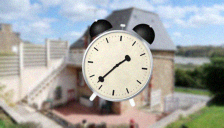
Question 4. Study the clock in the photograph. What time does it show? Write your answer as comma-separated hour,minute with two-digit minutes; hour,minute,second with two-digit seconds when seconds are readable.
1,37
